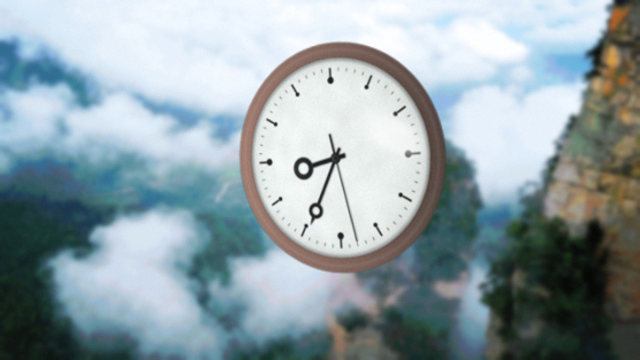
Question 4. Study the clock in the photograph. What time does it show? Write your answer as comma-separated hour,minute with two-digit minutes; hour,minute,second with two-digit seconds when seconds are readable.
8,34,28
